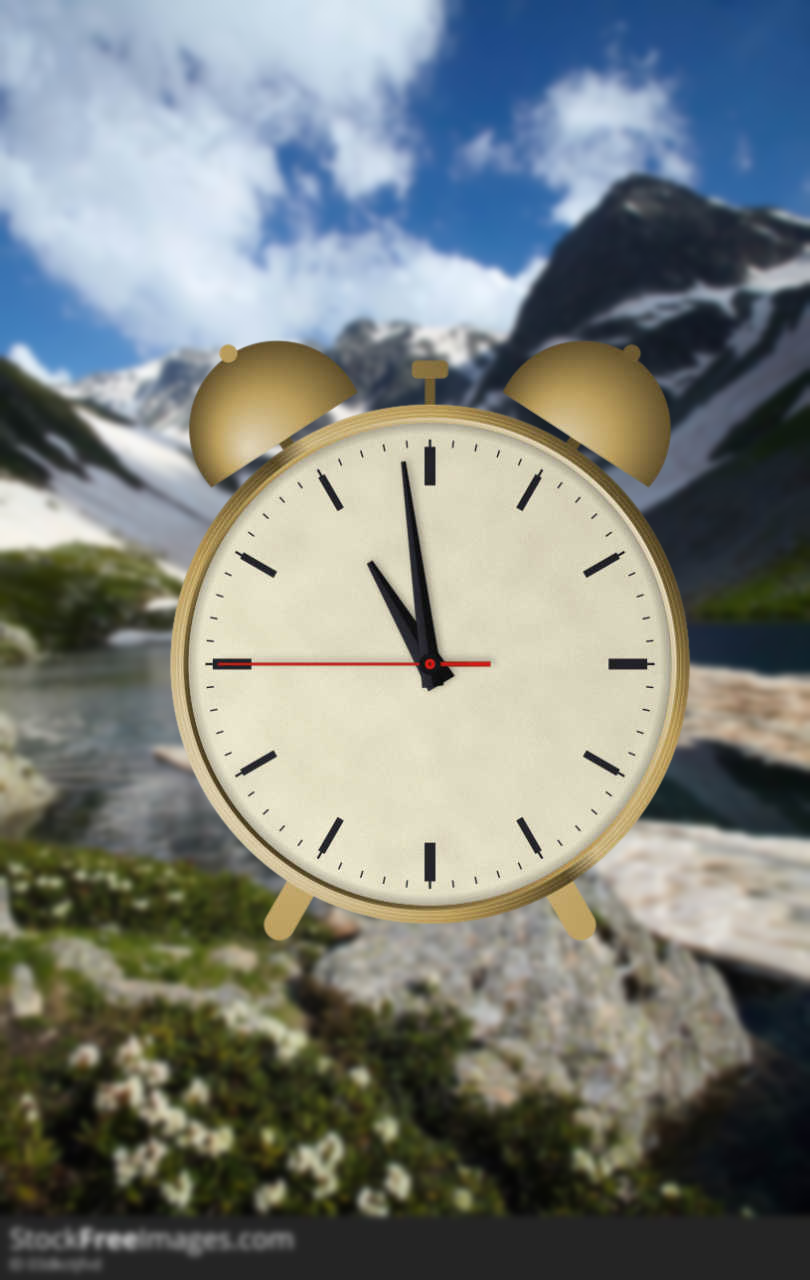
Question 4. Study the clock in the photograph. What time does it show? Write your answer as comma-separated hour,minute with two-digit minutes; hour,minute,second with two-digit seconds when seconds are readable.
10,58,45
